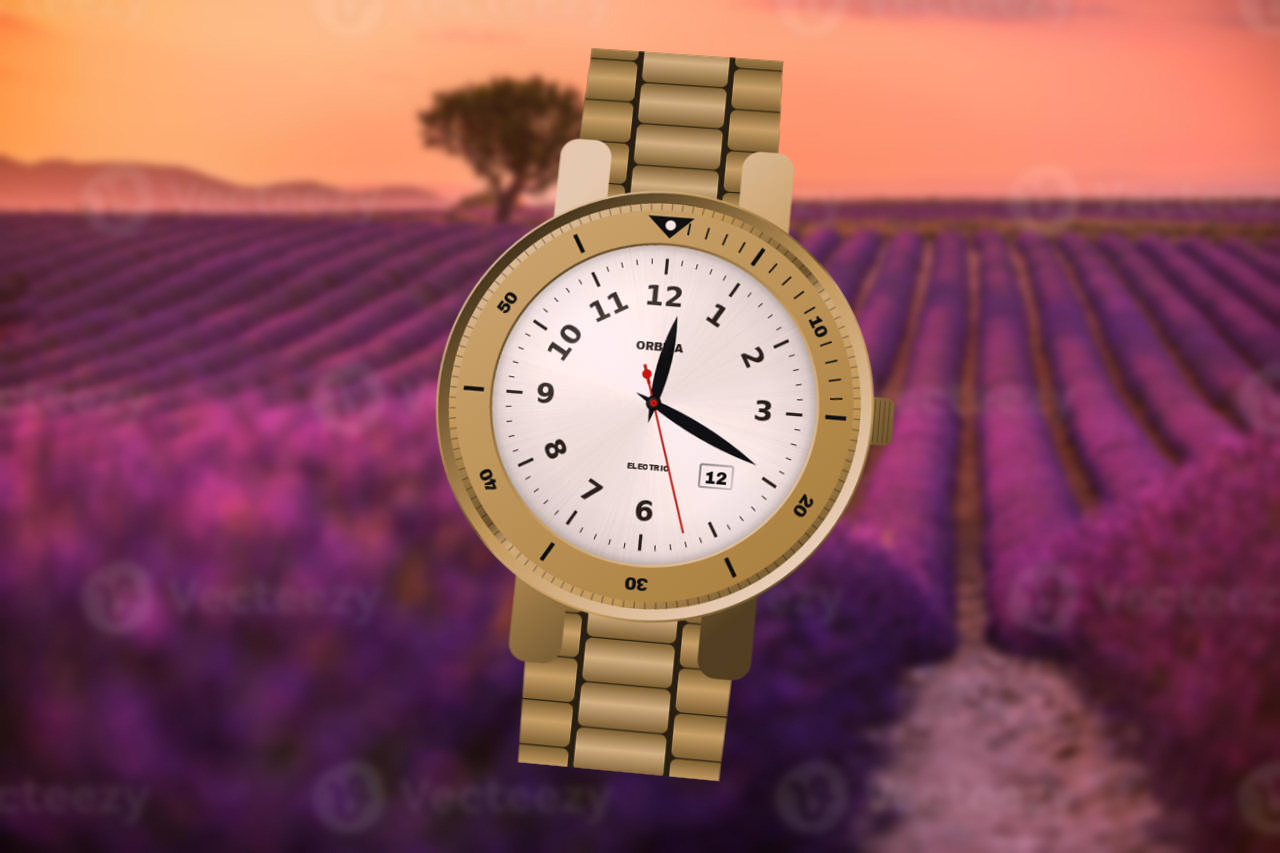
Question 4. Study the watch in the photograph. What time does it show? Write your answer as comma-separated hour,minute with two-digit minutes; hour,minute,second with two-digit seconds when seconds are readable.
12,19,27
